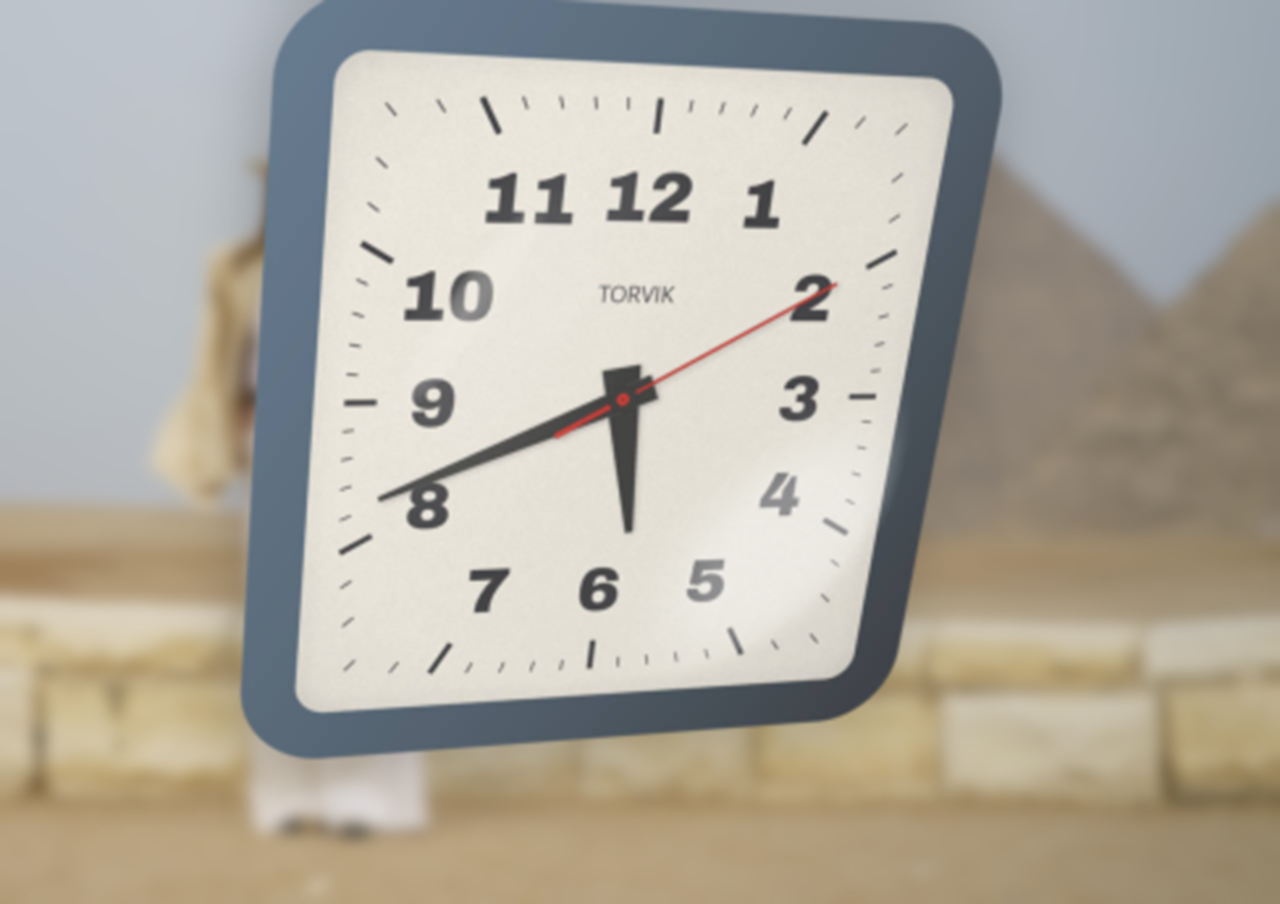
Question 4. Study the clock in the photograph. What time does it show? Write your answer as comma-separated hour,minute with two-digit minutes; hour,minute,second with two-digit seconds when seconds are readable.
5,41,10
